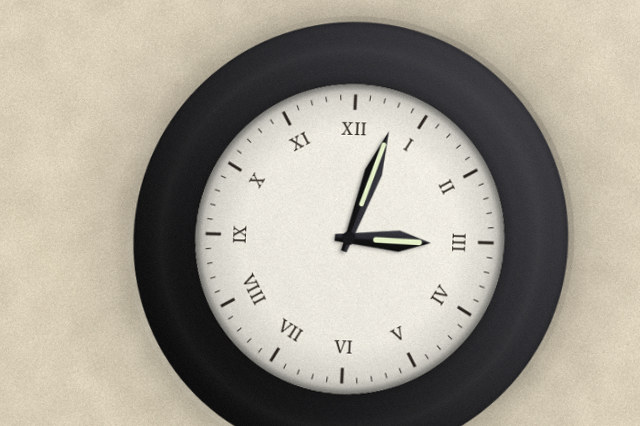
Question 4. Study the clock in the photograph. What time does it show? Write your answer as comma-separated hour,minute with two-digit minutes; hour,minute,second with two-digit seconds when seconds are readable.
3,03
